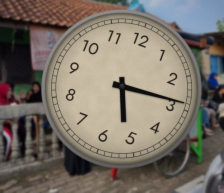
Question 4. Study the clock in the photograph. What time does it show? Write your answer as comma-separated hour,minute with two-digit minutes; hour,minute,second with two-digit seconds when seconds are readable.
5,14
